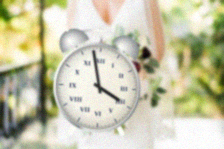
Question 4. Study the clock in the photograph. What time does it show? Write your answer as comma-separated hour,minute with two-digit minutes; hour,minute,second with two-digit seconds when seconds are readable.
3,58
